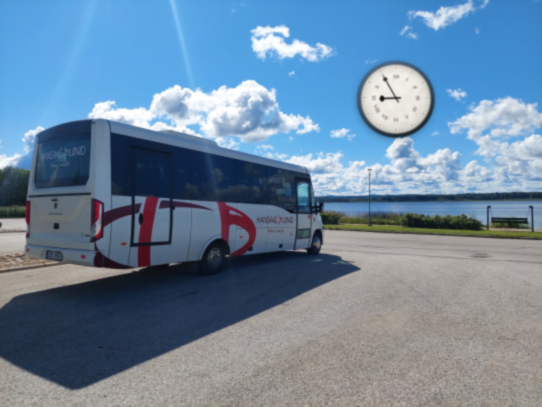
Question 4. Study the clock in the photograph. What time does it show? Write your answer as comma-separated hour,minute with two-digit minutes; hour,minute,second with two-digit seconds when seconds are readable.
8,55
